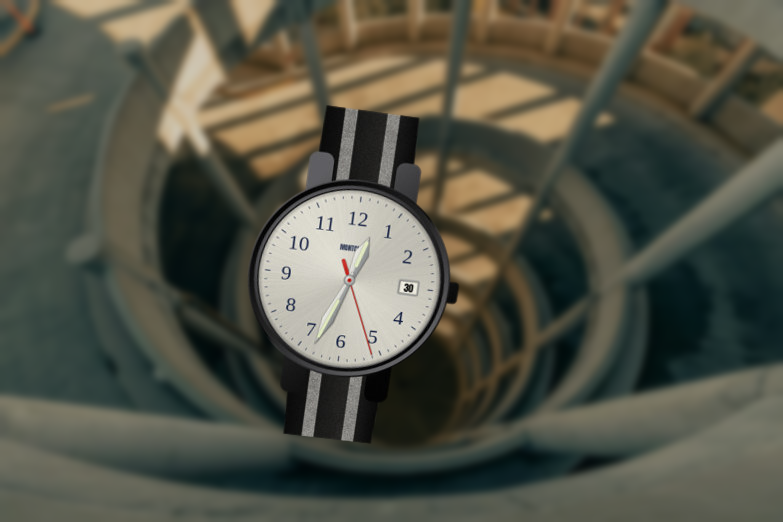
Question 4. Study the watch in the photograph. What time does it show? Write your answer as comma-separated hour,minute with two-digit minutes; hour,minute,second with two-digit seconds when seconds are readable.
12,33,26
